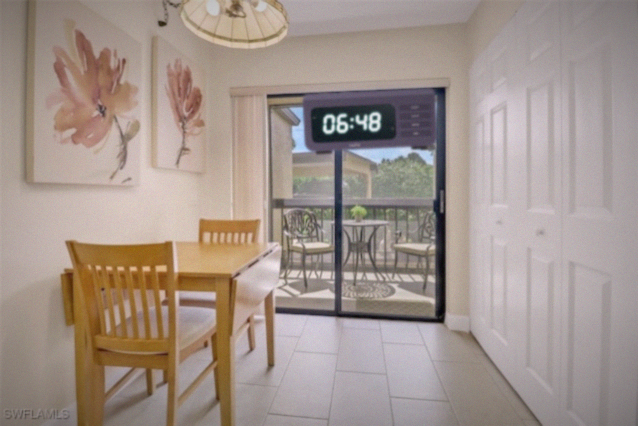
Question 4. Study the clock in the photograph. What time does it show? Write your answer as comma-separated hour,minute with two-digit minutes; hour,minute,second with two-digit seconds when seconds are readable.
6,48
